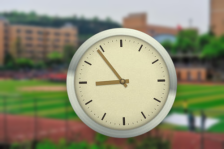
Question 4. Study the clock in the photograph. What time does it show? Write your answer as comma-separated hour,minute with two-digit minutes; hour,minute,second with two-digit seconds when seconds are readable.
8,54
